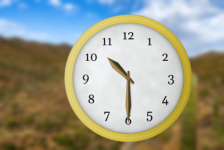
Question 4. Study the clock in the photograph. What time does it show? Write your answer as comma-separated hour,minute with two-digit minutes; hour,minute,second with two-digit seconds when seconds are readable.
10,30
